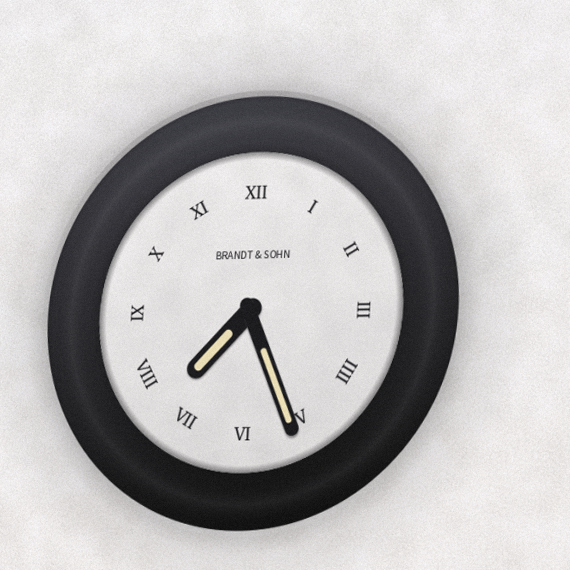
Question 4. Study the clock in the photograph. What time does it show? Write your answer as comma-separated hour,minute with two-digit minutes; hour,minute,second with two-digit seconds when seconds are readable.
7,26
